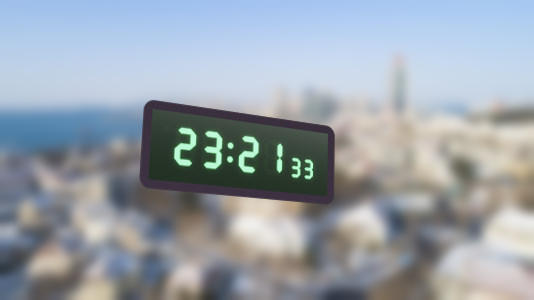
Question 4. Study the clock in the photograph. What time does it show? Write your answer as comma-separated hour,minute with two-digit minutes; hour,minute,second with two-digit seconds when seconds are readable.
23,21,33
